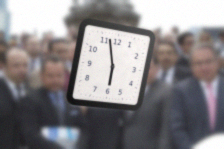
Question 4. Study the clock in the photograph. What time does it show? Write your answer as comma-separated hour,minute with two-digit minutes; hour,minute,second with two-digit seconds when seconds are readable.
5,57
